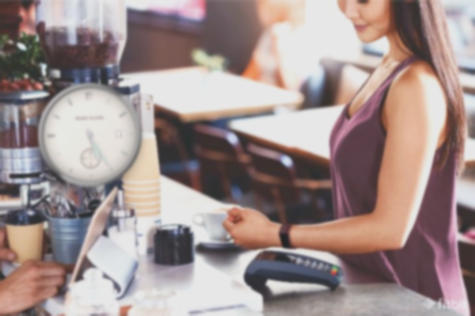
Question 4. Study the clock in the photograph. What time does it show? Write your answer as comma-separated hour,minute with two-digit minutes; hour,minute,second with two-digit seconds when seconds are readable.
5,25
